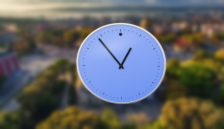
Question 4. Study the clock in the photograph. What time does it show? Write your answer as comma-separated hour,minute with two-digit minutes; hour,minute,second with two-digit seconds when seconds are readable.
12,54
